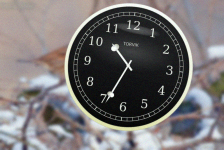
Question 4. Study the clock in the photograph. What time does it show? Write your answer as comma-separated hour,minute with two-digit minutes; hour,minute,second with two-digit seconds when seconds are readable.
10,34
